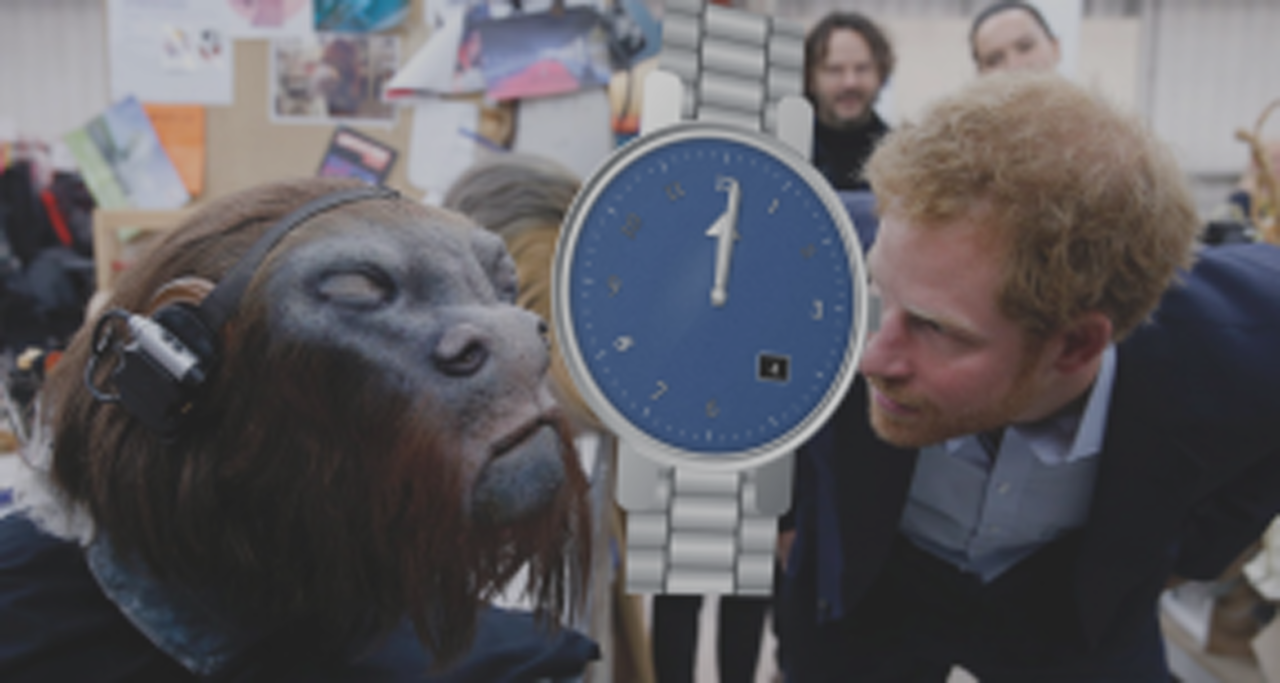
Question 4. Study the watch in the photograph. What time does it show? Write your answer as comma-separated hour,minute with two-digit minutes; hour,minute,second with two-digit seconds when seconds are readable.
12,01
